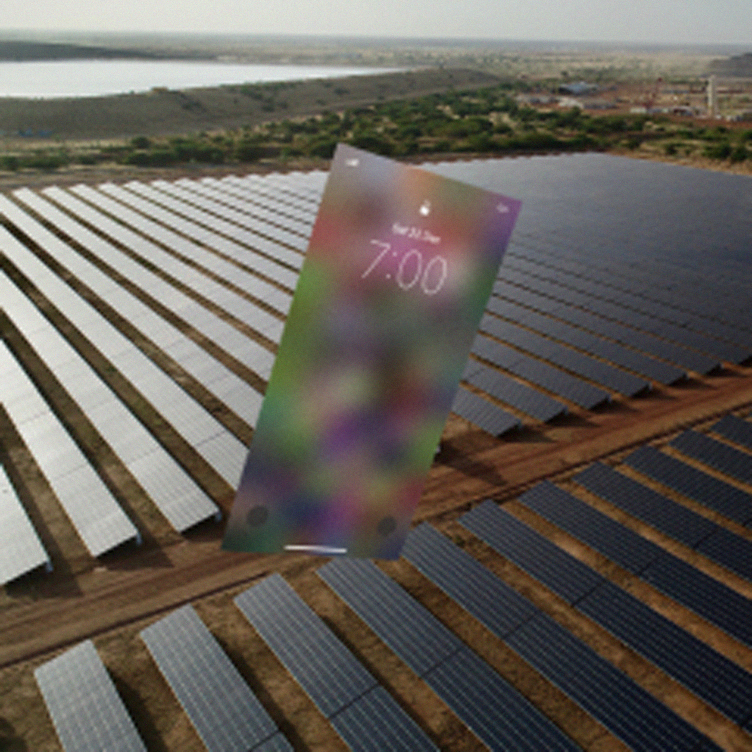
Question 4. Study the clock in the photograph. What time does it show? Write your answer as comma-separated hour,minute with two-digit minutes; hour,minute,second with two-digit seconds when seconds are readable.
7,00
